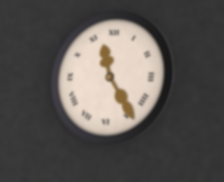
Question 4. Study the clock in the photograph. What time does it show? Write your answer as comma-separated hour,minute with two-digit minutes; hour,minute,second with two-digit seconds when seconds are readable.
11,24
